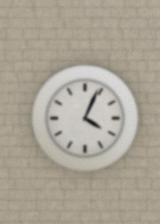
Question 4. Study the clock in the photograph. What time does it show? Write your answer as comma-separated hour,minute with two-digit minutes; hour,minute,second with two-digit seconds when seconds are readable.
4,04
